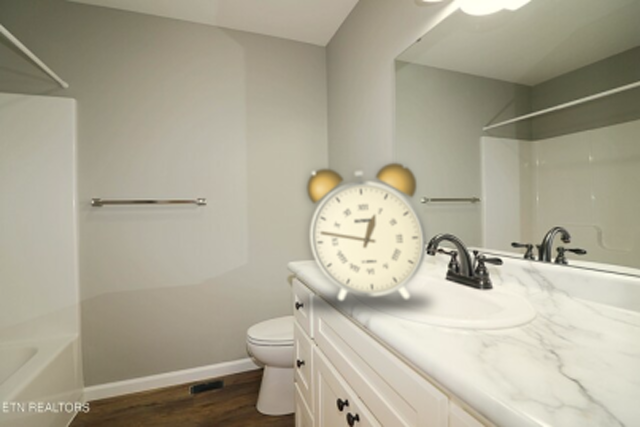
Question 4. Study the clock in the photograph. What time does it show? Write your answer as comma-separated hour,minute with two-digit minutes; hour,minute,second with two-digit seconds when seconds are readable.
12,47
